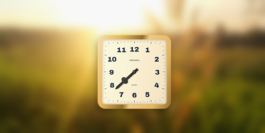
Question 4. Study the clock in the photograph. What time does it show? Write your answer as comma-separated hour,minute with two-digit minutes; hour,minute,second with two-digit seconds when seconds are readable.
7,38
